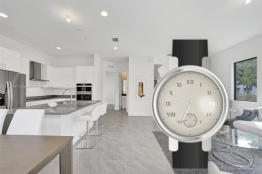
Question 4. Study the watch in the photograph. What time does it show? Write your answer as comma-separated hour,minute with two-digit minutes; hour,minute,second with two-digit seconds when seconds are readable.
6,49
